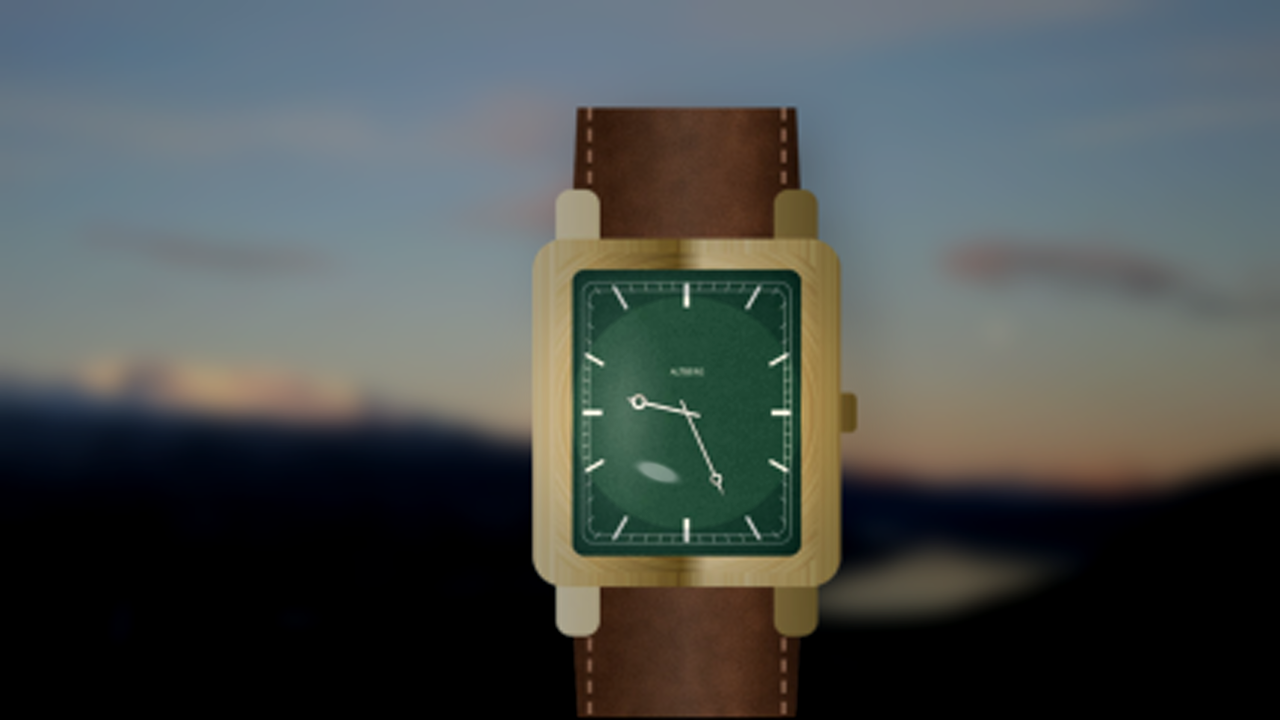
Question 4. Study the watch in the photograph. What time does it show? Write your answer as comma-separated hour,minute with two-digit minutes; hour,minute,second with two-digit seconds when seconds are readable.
9,26
